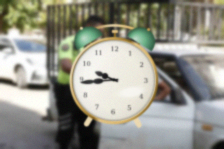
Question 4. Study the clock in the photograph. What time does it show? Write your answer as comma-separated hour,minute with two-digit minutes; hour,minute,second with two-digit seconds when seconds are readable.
9,44
